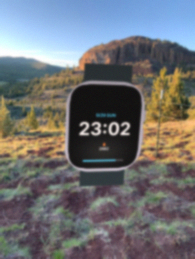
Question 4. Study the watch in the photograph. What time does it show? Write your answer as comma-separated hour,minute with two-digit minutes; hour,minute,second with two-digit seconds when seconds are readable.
23,02
